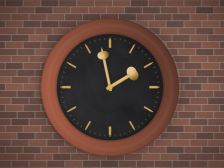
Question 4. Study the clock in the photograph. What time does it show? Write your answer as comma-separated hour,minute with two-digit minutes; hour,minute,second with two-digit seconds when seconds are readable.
1,58
